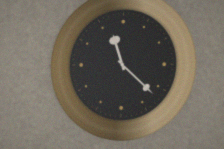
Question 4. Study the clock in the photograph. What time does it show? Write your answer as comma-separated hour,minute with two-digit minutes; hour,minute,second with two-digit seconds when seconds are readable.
11,22
